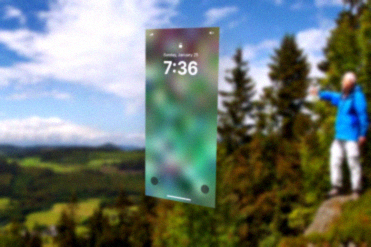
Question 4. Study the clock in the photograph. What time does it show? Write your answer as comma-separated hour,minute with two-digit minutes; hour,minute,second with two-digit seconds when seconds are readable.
7,36
